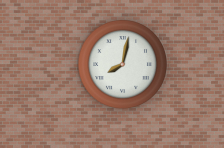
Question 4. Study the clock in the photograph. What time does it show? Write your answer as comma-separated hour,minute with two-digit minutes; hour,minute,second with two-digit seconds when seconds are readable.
8,02
